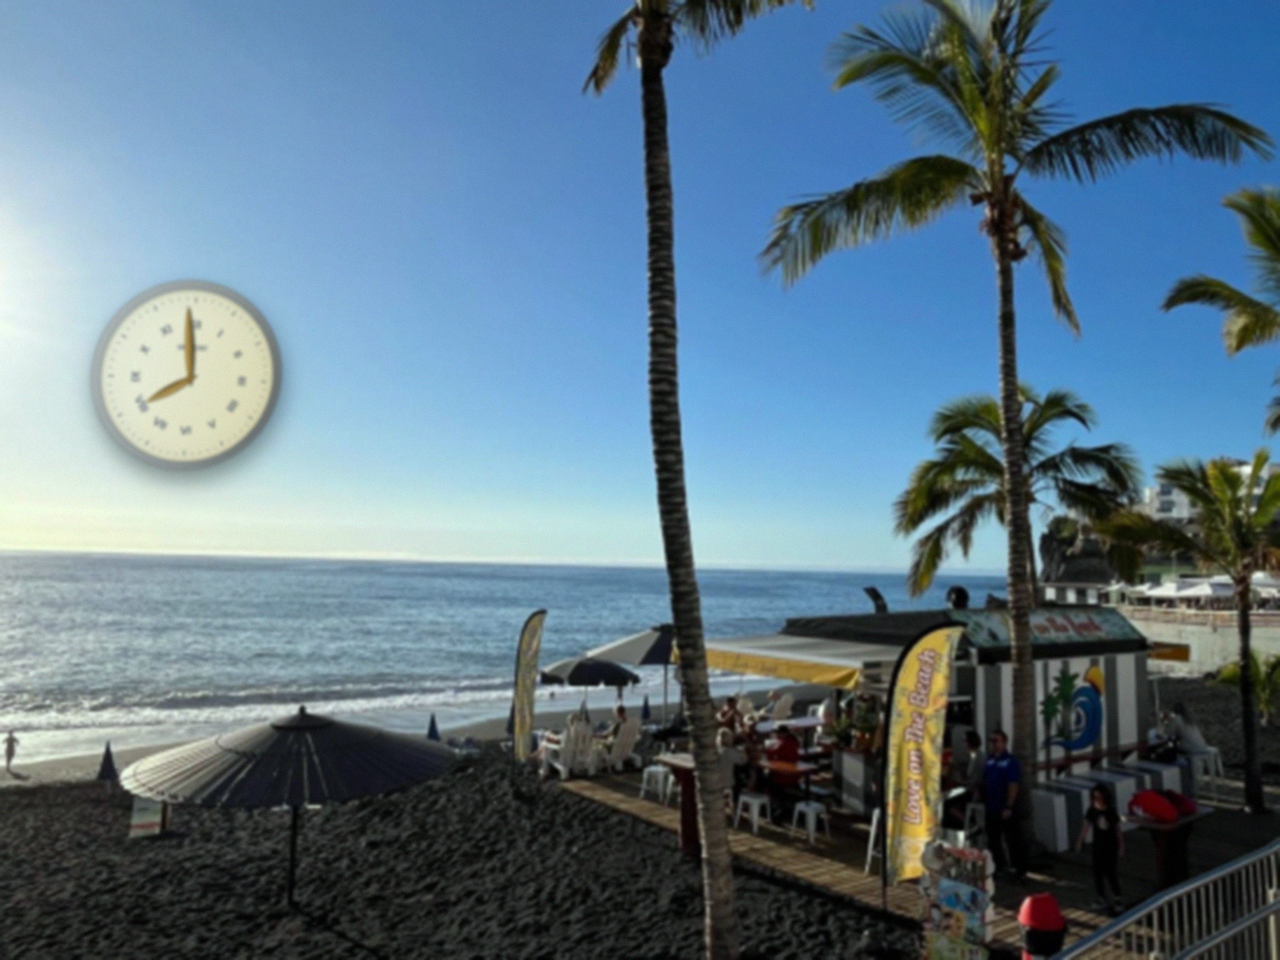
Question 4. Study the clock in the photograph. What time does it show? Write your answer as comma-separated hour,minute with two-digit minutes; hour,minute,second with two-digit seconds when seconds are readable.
7,59
